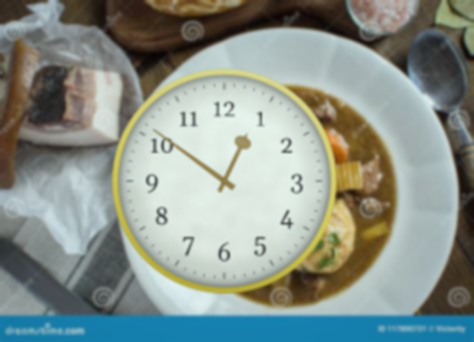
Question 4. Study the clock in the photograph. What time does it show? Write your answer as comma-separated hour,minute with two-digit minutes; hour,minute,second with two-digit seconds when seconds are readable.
12,51
